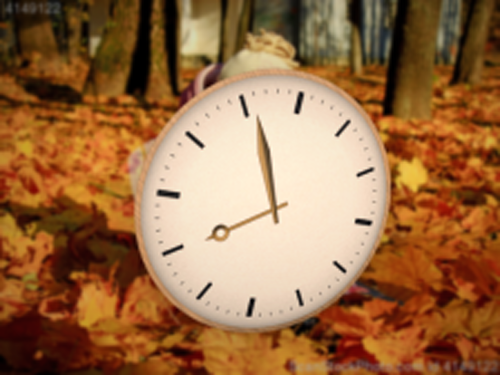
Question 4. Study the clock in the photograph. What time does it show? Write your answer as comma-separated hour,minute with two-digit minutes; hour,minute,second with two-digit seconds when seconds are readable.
7,56
